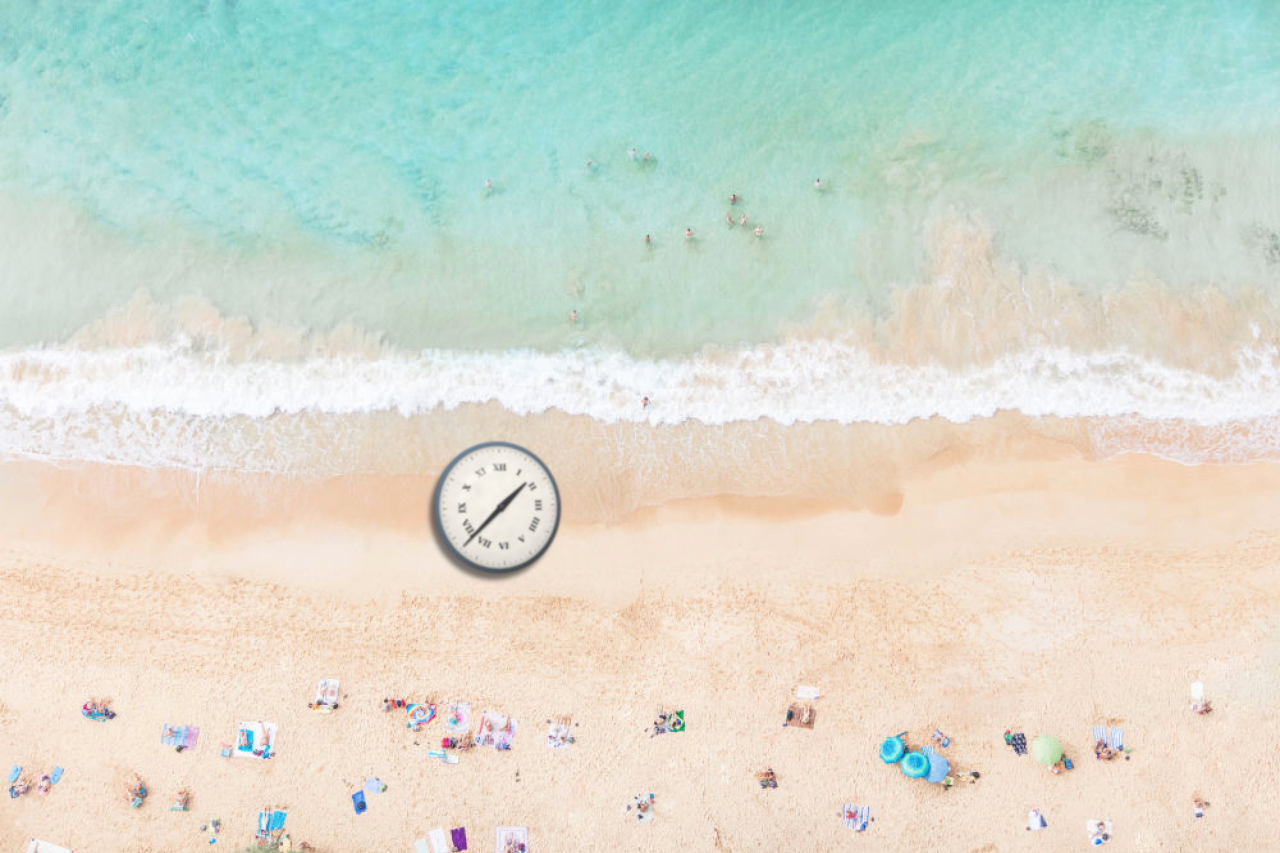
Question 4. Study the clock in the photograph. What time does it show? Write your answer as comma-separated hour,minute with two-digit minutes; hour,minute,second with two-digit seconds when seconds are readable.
1,38
